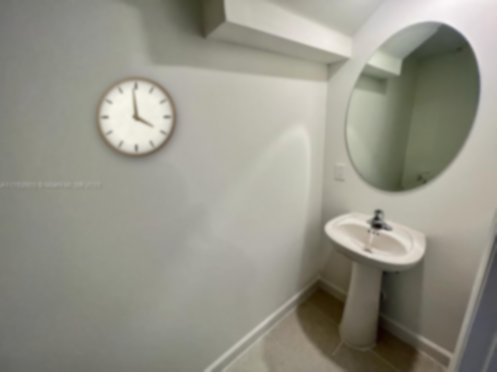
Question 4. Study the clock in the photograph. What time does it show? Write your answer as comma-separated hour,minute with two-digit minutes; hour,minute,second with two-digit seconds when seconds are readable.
3,59
